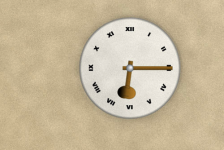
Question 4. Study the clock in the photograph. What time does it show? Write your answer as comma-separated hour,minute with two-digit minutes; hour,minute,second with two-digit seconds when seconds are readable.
6,15
